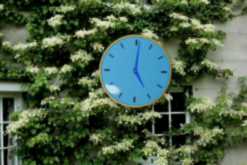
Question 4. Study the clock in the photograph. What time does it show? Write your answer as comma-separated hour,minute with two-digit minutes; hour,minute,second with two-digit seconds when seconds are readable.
5,01
